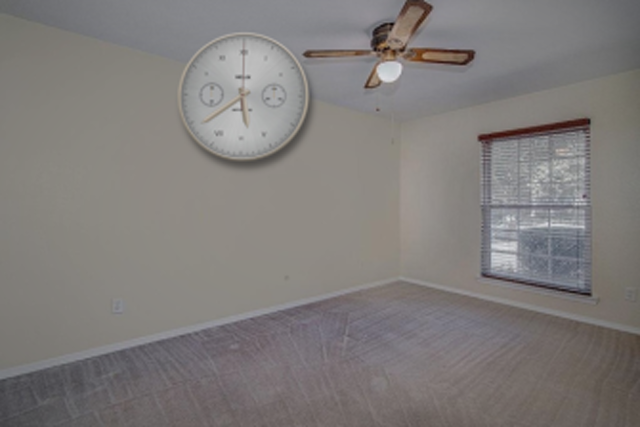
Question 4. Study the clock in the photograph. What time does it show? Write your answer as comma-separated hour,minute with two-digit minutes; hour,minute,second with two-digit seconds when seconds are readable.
5,39
